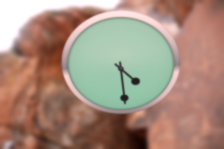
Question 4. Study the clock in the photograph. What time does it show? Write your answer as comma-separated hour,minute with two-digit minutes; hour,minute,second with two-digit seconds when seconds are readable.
4,29
